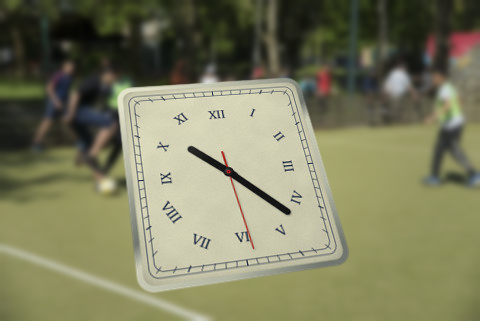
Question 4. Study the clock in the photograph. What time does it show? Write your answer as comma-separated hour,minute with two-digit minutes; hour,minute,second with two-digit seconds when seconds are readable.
10,22,29
